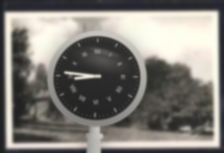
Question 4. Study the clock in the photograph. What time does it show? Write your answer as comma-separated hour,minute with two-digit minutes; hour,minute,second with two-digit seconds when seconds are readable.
8,46
